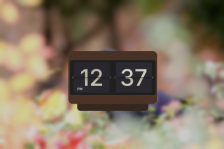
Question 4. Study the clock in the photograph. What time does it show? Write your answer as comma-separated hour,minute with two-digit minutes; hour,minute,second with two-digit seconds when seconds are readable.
12,37
